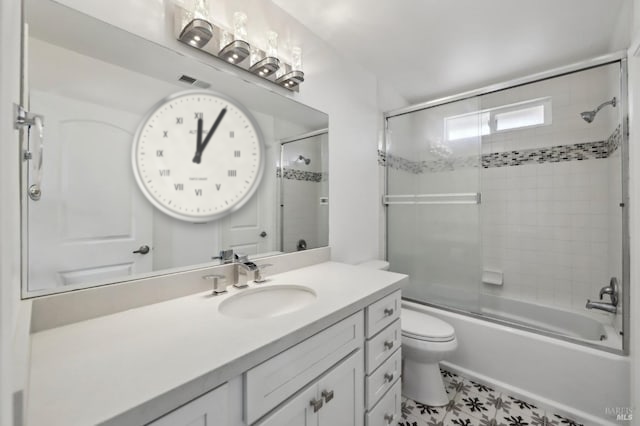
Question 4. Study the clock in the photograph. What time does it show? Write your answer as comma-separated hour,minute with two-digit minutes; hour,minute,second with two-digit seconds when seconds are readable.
12,05
